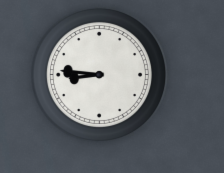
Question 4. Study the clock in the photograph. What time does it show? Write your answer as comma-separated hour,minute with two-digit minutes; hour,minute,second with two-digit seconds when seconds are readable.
8,46
